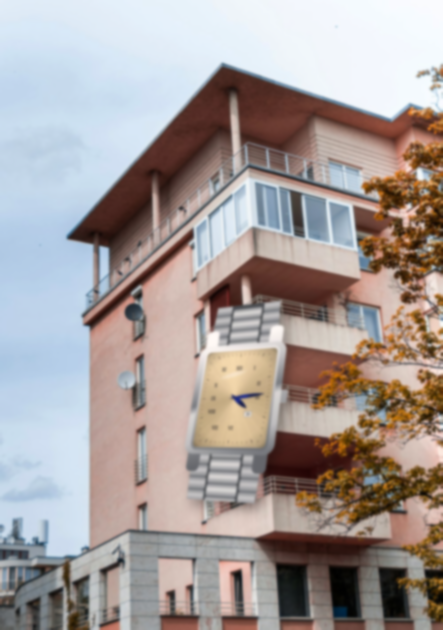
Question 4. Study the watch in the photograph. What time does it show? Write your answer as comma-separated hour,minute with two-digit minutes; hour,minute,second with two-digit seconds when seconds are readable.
4,14
